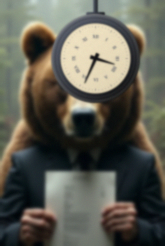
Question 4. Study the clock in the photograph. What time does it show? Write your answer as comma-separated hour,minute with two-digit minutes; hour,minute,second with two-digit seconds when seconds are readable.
3,34
